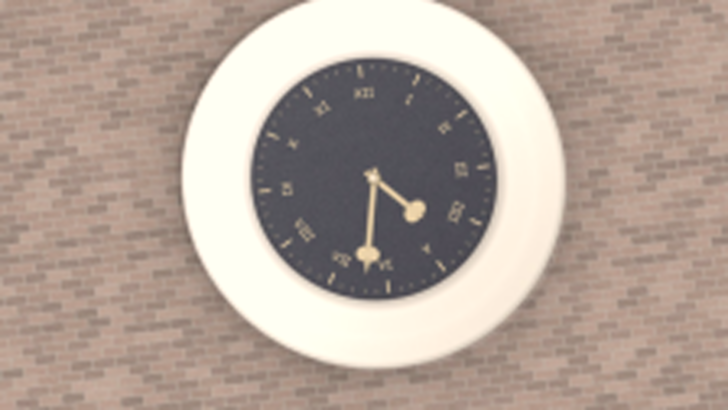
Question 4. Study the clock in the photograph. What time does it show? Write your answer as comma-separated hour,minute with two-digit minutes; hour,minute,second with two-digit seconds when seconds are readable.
4,32
